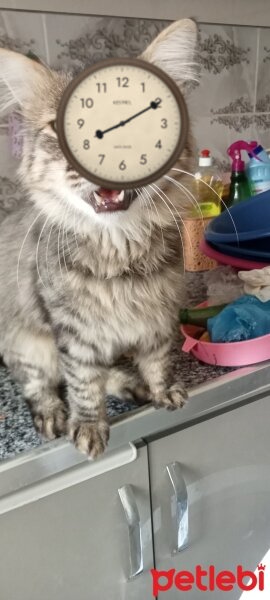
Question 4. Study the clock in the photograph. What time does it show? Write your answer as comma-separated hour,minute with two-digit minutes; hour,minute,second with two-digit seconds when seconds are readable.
8,10
